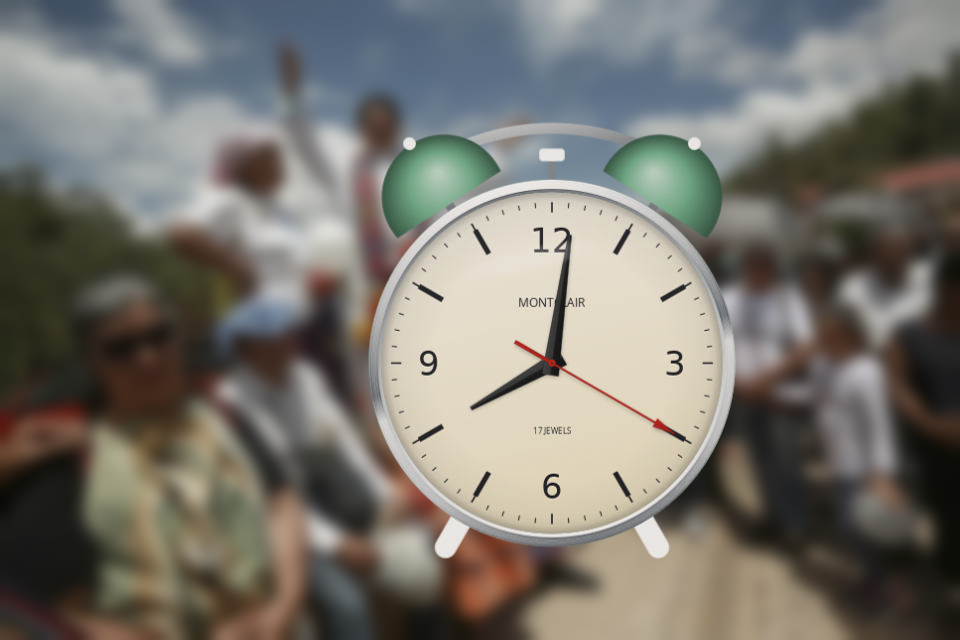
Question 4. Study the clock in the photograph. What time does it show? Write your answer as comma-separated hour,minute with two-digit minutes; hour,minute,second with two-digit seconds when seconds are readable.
8,01,20
